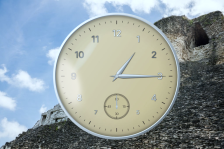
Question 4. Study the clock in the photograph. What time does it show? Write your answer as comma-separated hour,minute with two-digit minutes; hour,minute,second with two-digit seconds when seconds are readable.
1,15
